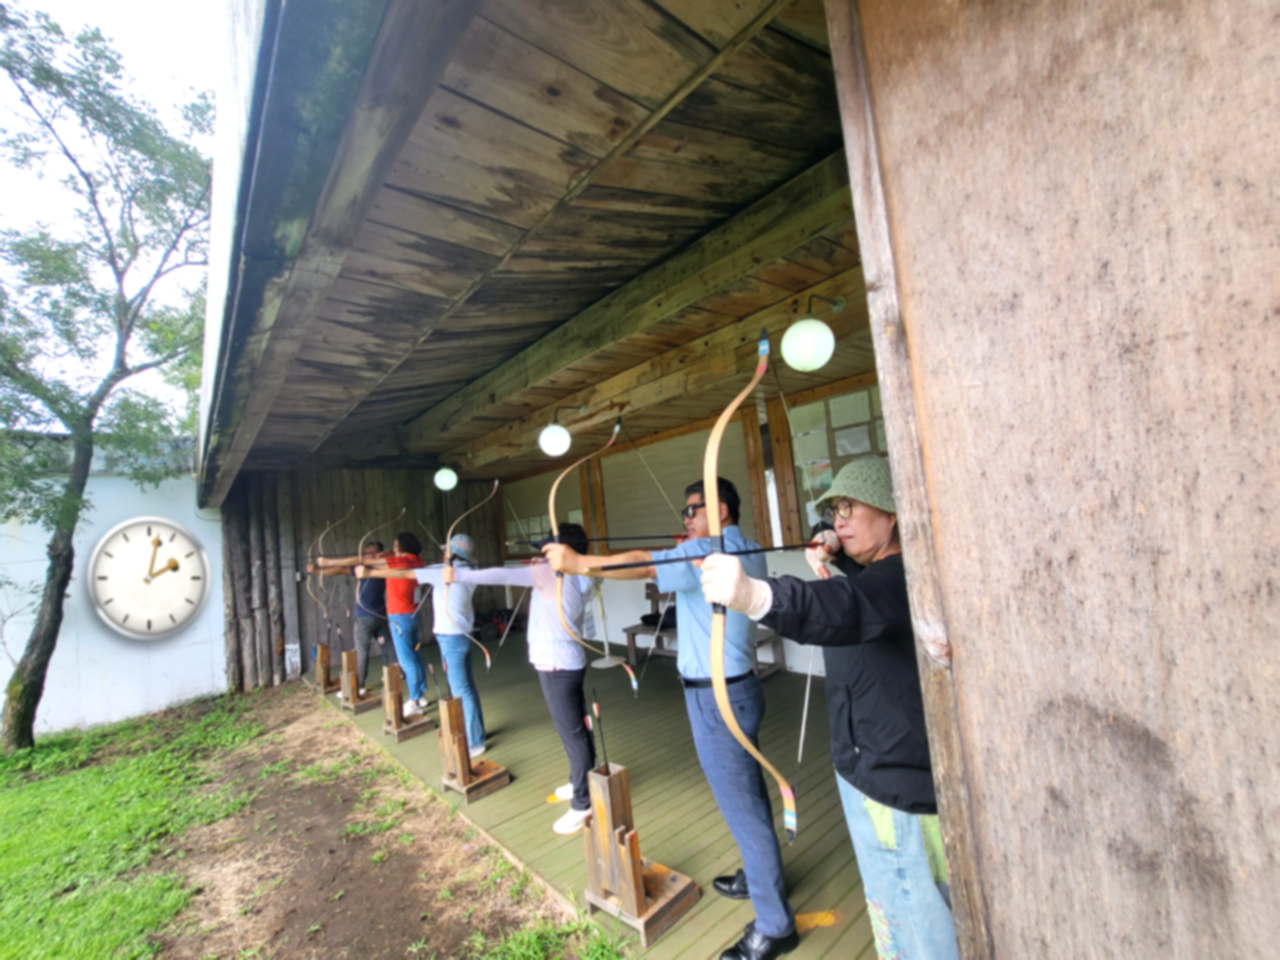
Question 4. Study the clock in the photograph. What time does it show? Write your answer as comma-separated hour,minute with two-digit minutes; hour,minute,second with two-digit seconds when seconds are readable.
2,02
